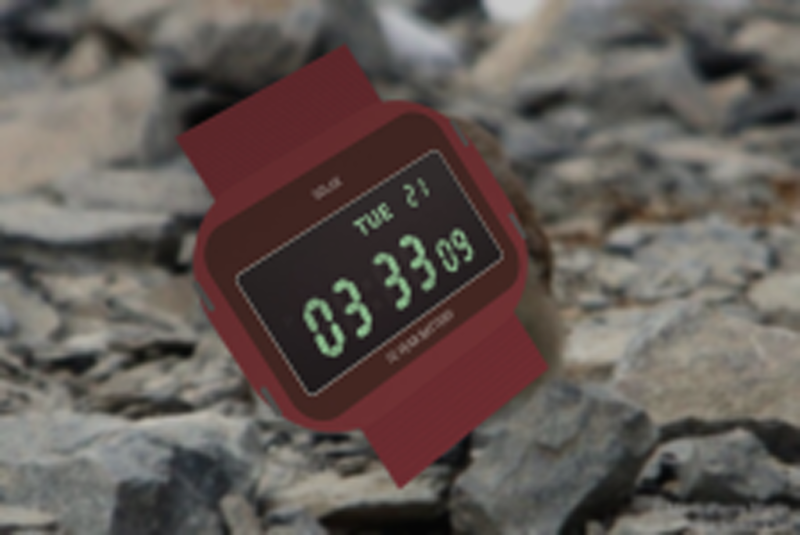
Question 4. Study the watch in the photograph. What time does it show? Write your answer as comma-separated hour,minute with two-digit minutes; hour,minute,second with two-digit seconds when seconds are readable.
3,33,09
